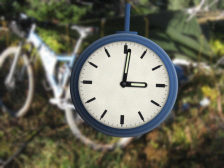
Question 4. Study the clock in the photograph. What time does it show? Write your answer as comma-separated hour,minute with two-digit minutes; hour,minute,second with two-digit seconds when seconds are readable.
3,01
